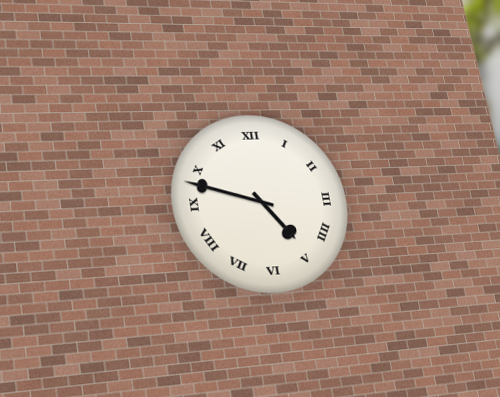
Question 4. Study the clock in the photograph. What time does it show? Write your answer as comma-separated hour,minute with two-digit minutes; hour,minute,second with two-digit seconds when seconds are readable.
4,48
